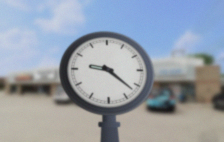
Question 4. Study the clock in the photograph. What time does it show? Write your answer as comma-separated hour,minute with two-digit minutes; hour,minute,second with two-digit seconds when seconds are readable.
9,22
